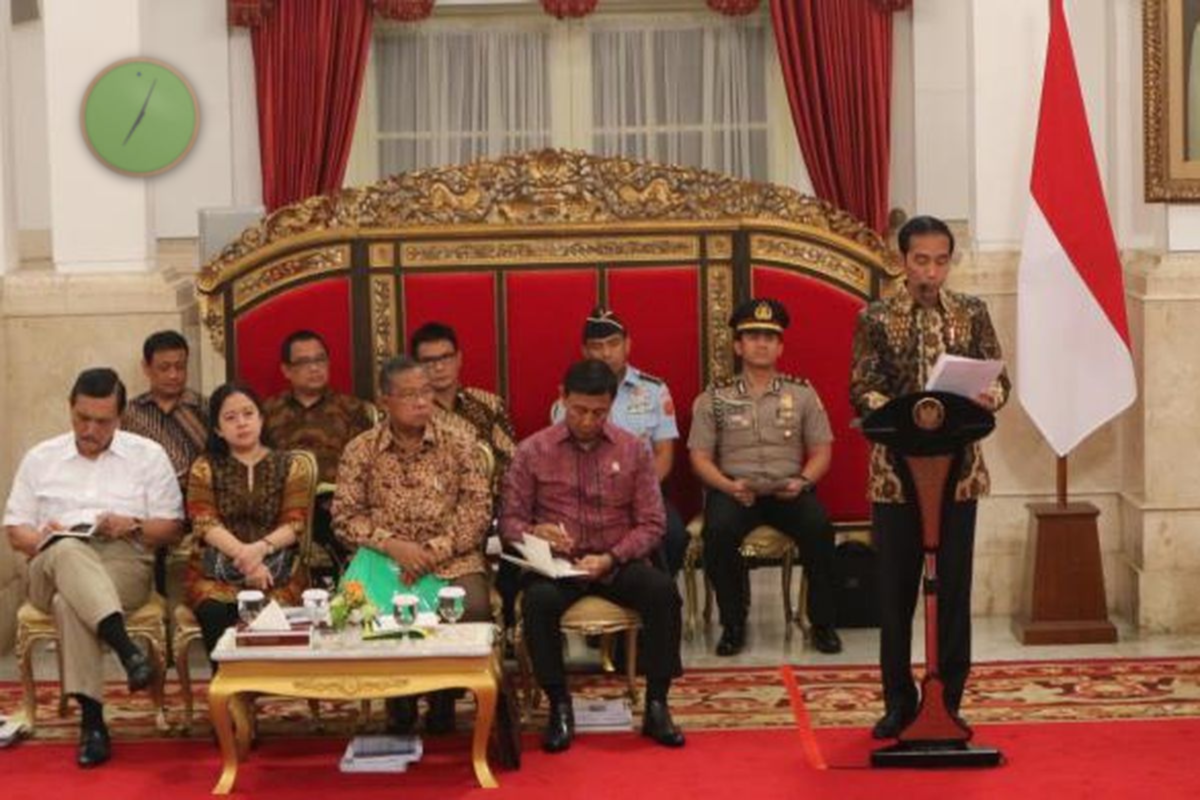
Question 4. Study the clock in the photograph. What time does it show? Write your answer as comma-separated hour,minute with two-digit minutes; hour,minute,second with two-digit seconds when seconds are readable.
7,04
